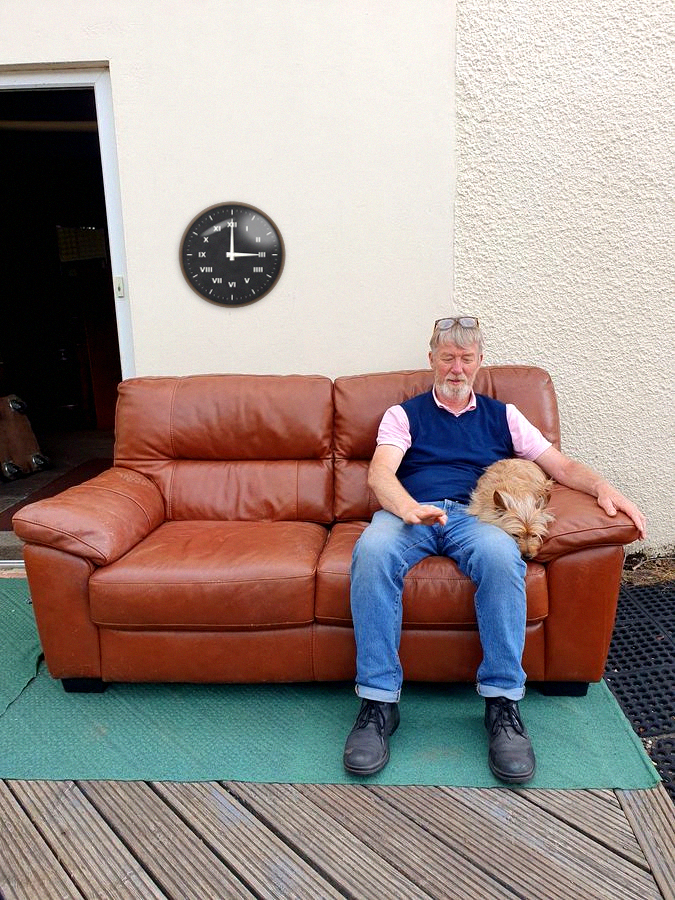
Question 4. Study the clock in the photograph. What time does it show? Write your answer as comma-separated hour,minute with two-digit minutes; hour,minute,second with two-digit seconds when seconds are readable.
3,00
